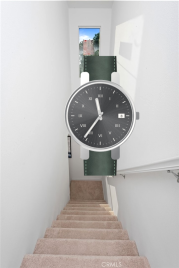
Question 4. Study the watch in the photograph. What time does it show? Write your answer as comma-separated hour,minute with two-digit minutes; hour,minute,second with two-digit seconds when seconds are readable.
11,36
